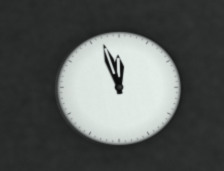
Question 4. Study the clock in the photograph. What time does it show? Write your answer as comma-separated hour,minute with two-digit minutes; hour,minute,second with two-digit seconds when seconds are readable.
11,57
